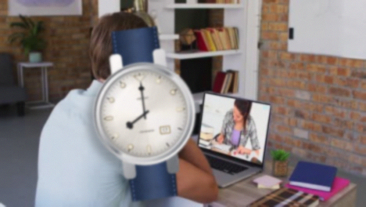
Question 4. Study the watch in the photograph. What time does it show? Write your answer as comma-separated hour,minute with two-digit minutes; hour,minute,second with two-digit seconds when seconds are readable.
8,00
